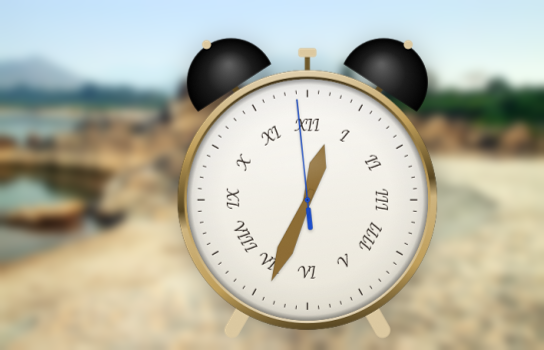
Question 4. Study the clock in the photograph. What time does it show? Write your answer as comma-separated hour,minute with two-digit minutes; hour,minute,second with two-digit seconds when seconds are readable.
12,33,59
